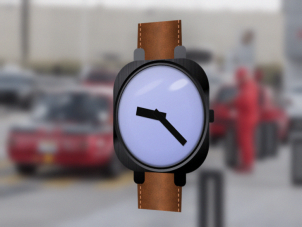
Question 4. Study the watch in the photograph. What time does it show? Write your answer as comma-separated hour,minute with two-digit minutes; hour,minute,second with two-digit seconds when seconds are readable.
9,22
